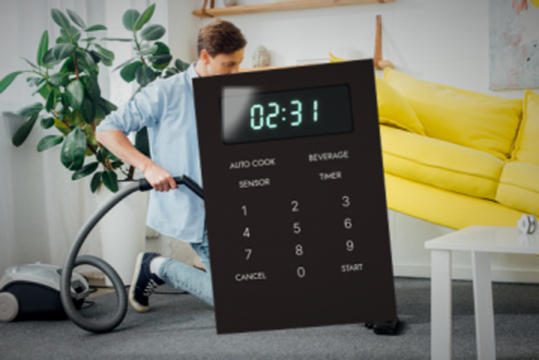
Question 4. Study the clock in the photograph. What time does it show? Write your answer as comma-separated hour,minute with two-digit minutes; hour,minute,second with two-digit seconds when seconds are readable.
2,31
